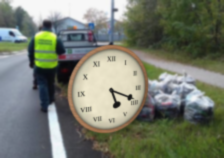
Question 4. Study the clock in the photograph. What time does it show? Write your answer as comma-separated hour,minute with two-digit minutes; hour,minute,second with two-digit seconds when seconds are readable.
5,19
